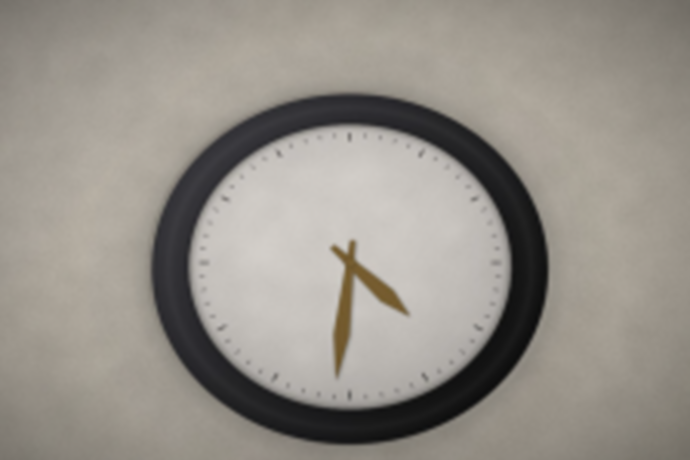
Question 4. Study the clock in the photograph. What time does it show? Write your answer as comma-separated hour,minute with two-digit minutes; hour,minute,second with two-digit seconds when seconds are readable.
4,31
